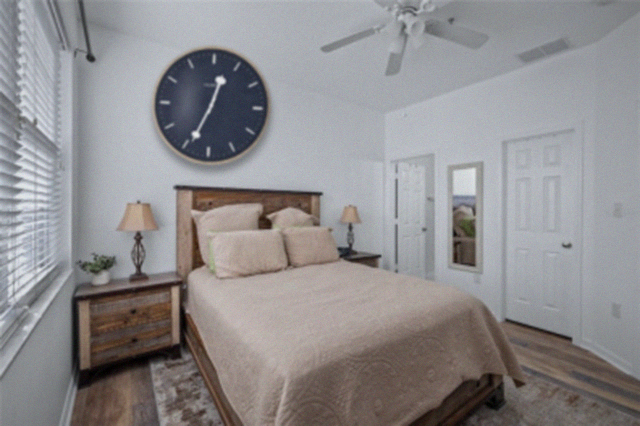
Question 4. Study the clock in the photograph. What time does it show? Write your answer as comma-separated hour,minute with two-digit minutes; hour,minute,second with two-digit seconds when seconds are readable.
12,34
